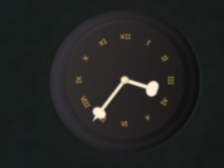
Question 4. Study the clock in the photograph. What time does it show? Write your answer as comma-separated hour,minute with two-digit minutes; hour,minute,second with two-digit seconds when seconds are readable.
3,36
